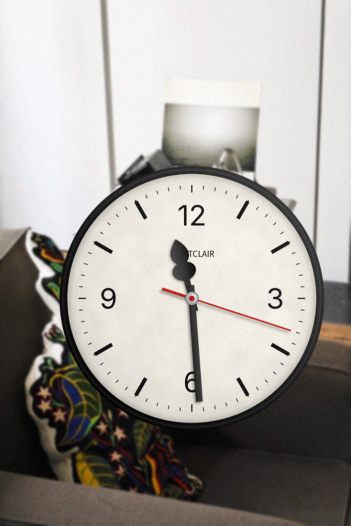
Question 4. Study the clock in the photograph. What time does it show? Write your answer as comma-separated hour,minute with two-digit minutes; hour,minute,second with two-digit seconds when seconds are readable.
11,29,18
